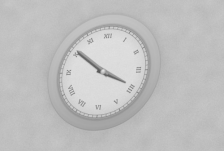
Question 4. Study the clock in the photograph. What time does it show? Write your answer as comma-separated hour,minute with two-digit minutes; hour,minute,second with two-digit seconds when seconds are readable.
3,51
